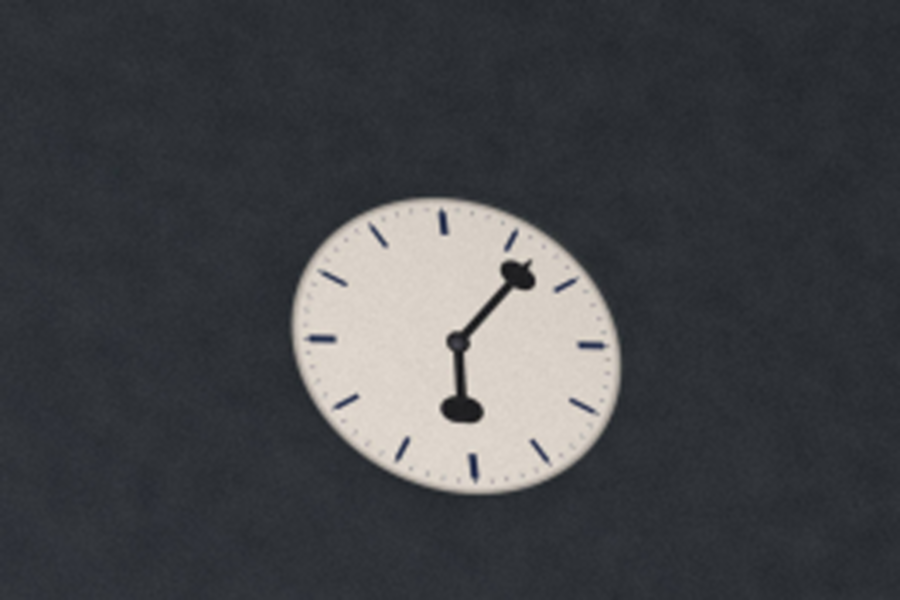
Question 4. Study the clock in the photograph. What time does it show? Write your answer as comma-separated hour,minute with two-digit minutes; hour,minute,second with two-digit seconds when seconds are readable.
6,07
